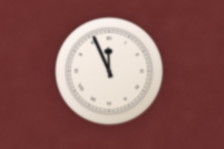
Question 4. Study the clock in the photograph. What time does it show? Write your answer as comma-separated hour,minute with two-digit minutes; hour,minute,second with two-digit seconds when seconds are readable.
11,56
